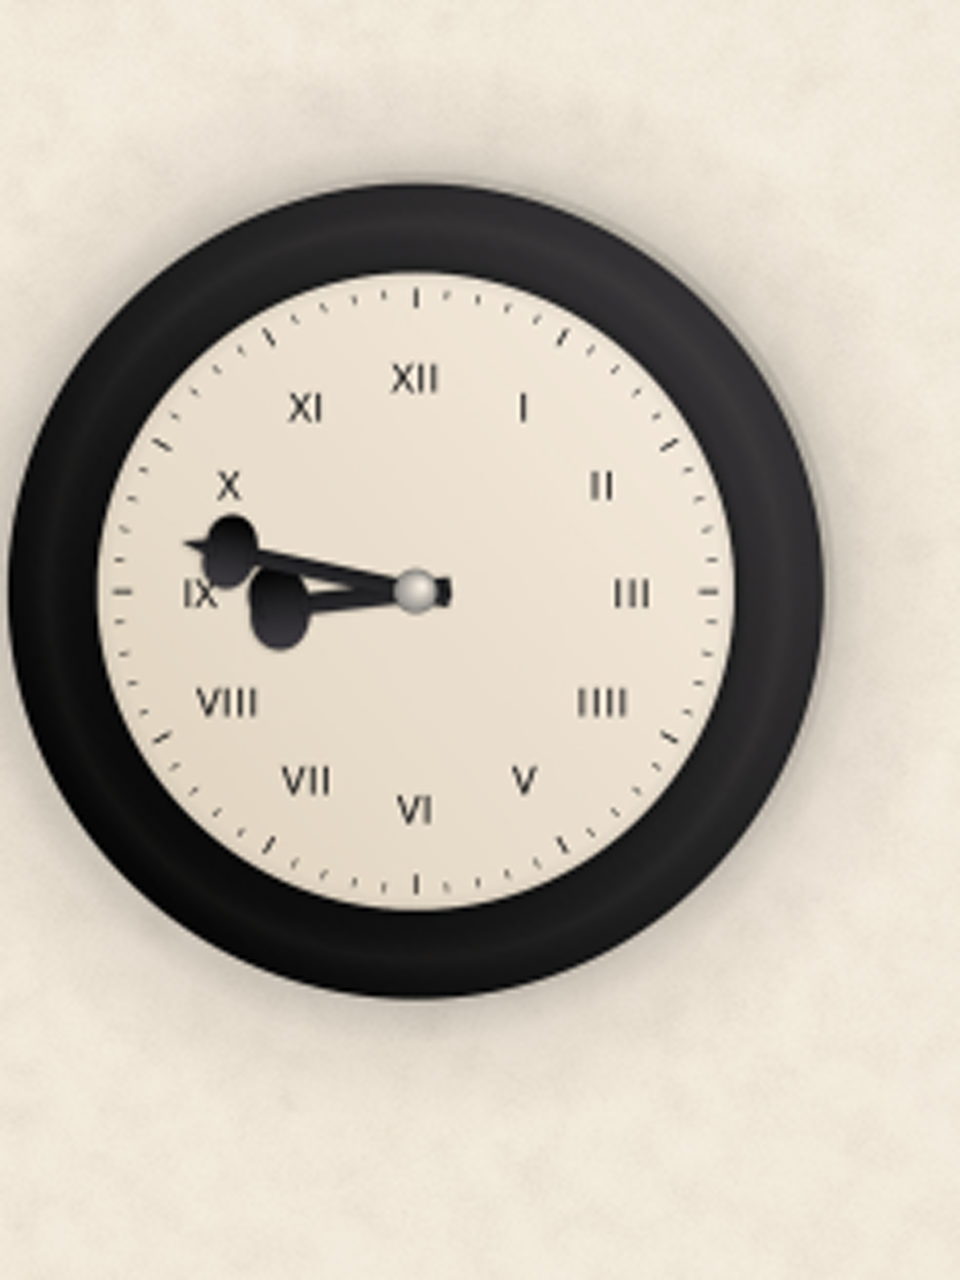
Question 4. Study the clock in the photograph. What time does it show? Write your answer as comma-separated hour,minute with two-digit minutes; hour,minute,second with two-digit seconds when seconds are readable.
8,47
